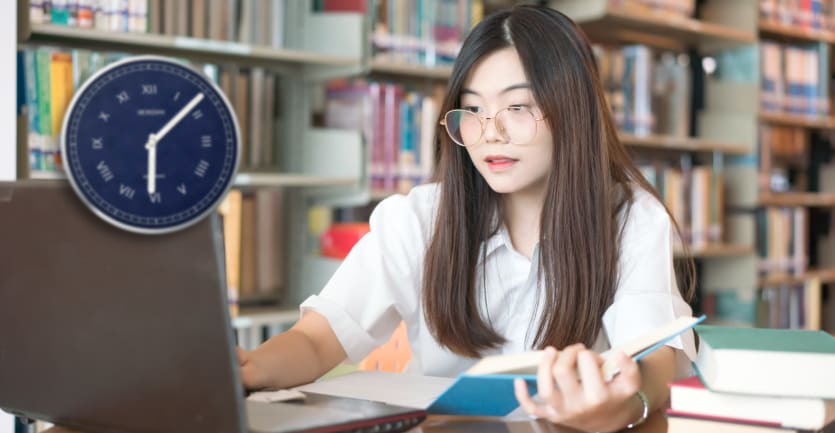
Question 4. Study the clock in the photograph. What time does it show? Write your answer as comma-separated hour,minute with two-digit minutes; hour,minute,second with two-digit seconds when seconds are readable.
6,08
